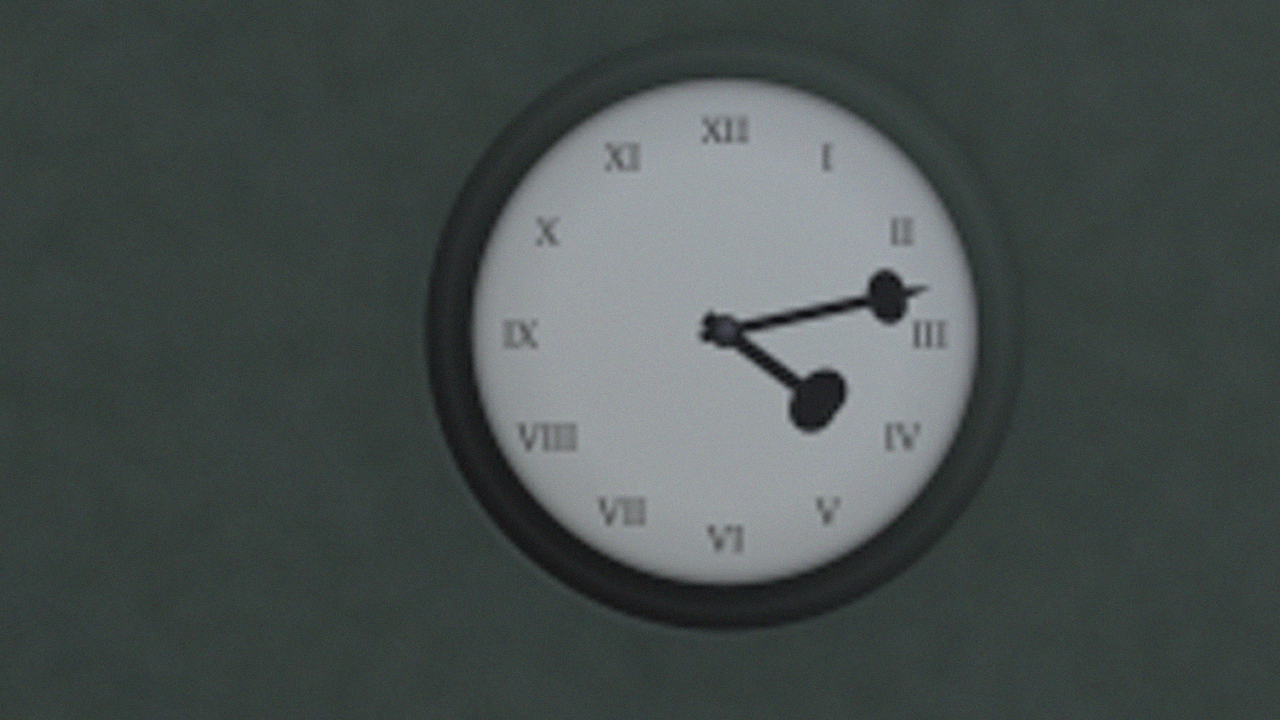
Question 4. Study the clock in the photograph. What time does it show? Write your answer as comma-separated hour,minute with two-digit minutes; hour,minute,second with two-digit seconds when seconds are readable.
4,13
